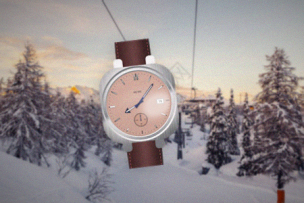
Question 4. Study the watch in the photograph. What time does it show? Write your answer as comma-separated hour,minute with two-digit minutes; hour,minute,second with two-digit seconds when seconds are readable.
8,07
